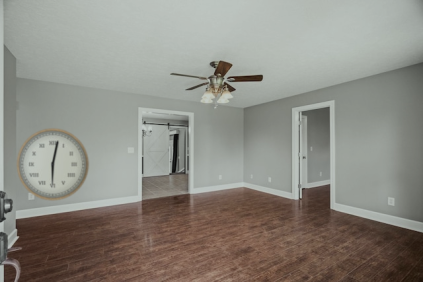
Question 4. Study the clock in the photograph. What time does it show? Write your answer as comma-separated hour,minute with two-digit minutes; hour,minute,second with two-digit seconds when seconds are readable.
6,02
